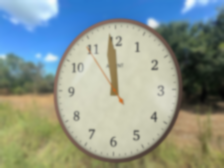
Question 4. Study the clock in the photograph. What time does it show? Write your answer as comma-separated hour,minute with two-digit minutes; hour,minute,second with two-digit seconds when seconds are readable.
11,58,54
